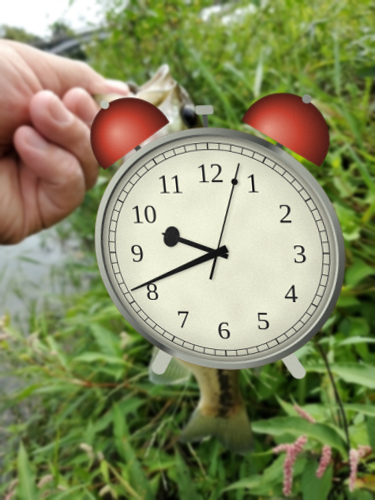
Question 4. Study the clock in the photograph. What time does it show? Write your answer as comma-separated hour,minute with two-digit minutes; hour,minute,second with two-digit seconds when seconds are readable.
9,41,03
